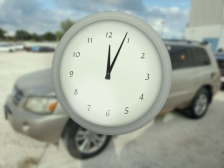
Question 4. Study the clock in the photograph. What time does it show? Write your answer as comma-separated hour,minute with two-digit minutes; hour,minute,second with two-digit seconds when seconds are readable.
12,04
